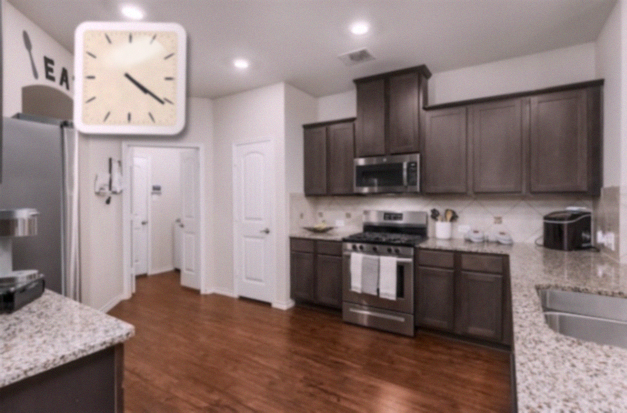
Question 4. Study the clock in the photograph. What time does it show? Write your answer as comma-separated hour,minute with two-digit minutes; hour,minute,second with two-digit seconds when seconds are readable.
4,21
